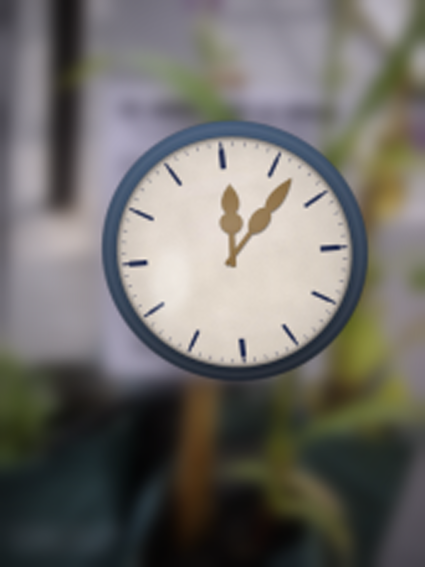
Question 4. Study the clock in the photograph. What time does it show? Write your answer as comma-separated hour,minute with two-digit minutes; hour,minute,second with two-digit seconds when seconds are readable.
12,07
